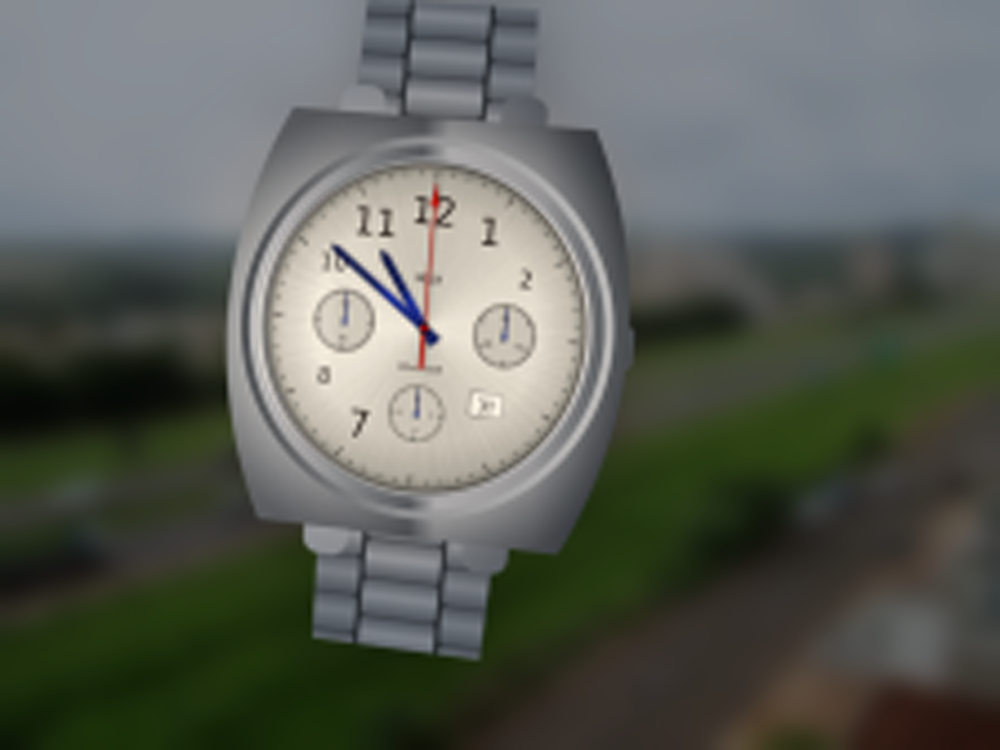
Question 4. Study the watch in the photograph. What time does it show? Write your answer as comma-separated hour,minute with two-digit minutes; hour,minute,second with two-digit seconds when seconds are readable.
10,51
